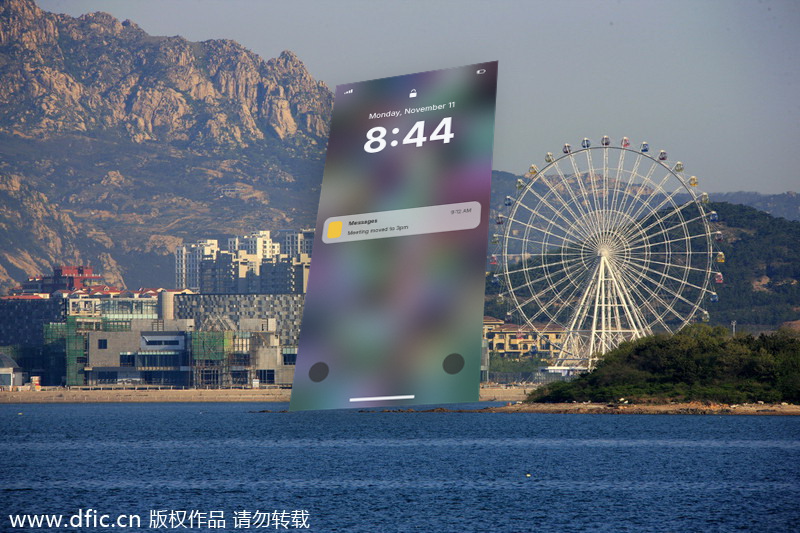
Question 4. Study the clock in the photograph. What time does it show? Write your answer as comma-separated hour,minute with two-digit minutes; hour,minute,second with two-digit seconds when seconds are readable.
8,44
